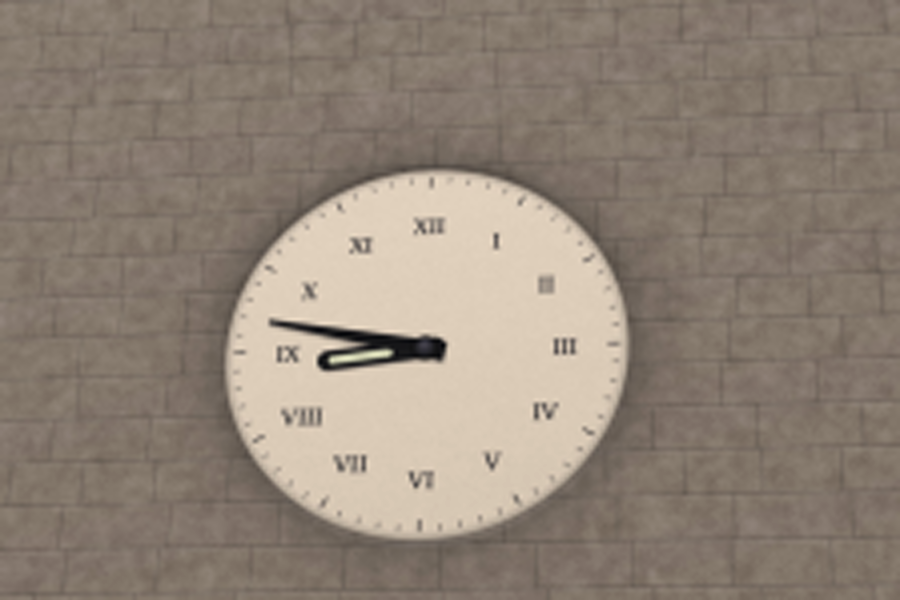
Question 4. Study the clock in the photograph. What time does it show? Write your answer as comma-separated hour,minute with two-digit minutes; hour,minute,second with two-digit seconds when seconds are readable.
8,47
